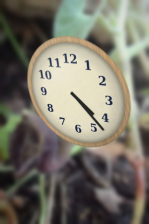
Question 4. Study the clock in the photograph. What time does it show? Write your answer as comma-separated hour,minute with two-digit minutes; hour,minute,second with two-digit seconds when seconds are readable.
4,23
